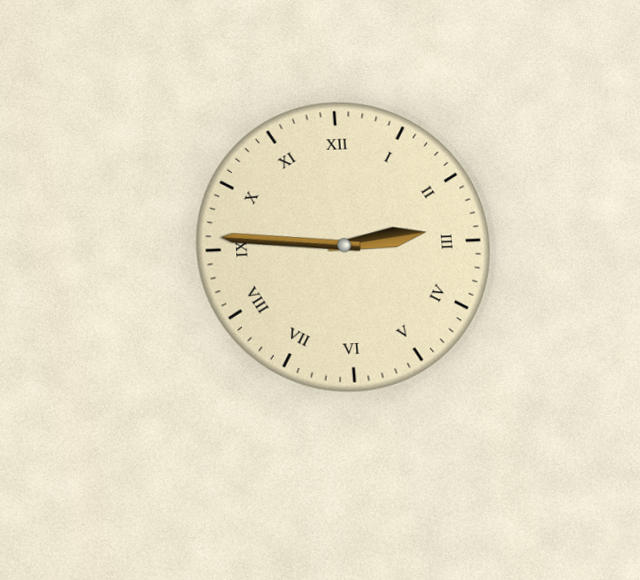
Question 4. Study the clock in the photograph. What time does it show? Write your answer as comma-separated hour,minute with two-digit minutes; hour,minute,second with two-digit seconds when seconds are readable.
2,46
